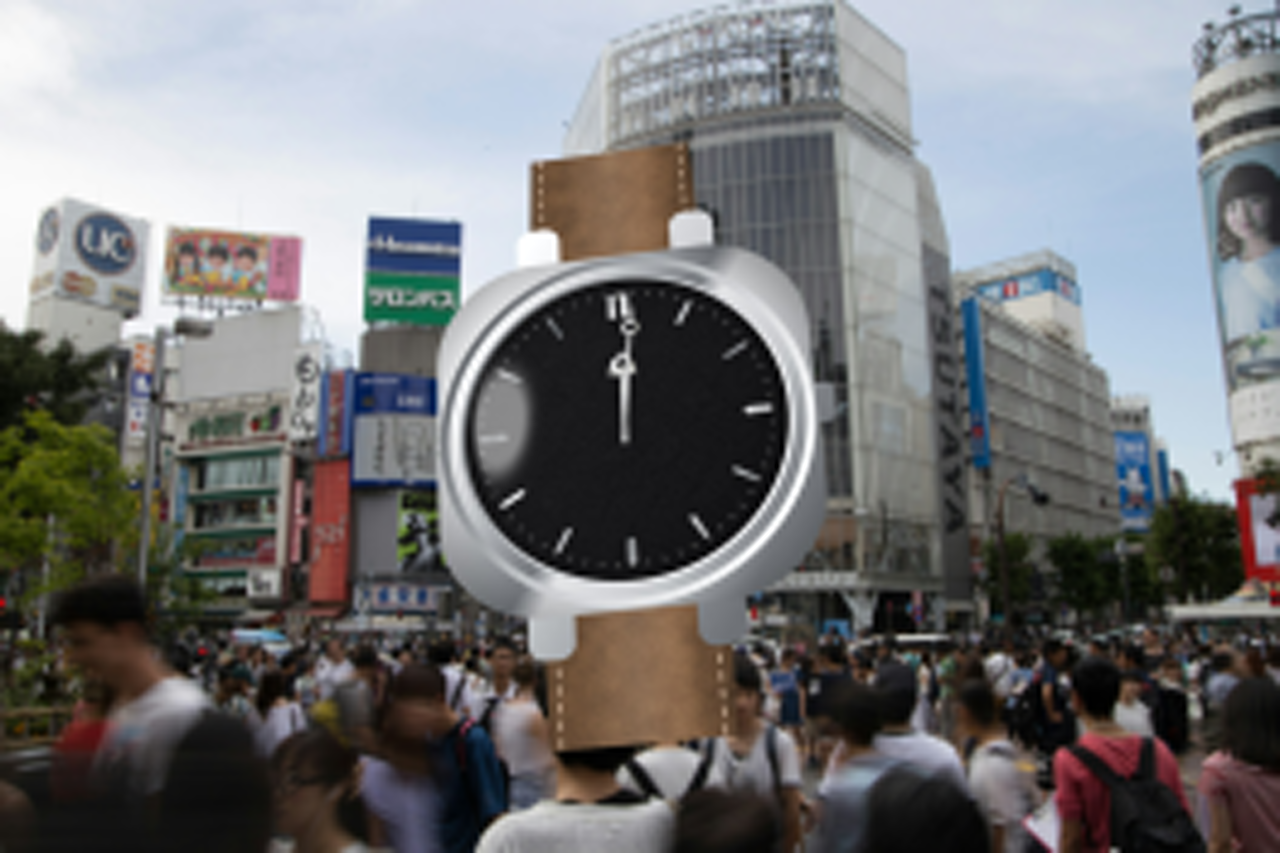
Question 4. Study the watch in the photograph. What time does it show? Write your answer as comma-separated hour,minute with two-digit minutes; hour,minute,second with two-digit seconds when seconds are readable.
12,01
